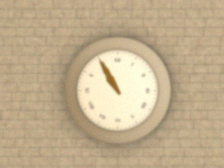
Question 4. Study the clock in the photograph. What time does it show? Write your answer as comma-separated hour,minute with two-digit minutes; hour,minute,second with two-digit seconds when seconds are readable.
10,55
